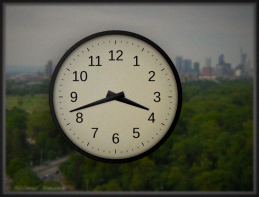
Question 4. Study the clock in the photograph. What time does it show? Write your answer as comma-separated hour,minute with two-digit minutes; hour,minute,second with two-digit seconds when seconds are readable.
3,42
